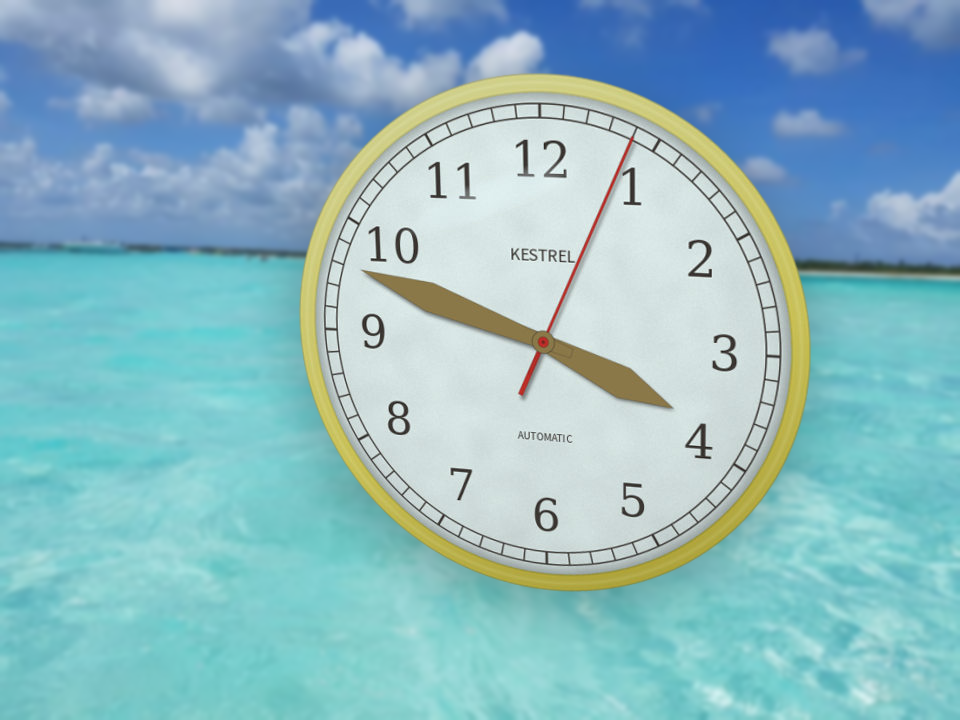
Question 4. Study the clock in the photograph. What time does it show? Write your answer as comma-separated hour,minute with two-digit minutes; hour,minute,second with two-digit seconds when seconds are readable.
3,48,04
